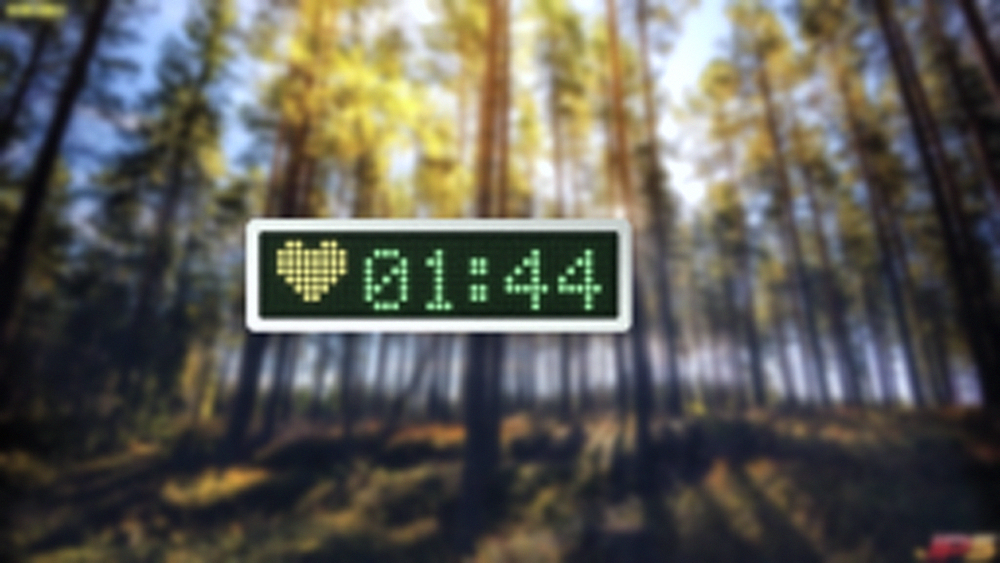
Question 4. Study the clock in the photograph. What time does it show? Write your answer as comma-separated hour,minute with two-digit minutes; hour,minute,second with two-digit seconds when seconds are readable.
1,44
